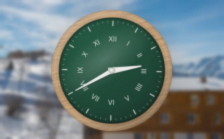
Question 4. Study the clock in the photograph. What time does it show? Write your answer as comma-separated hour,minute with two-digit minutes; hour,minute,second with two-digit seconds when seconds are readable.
2,40
